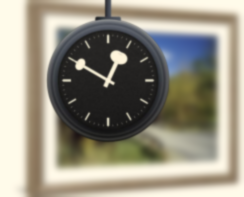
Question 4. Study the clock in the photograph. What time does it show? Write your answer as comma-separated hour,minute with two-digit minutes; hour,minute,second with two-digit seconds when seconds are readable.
12,50
